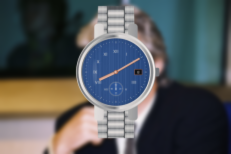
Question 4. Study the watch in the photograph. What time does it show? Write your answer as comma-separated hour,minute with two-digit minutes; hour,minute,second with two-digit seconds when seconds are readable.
8,10
